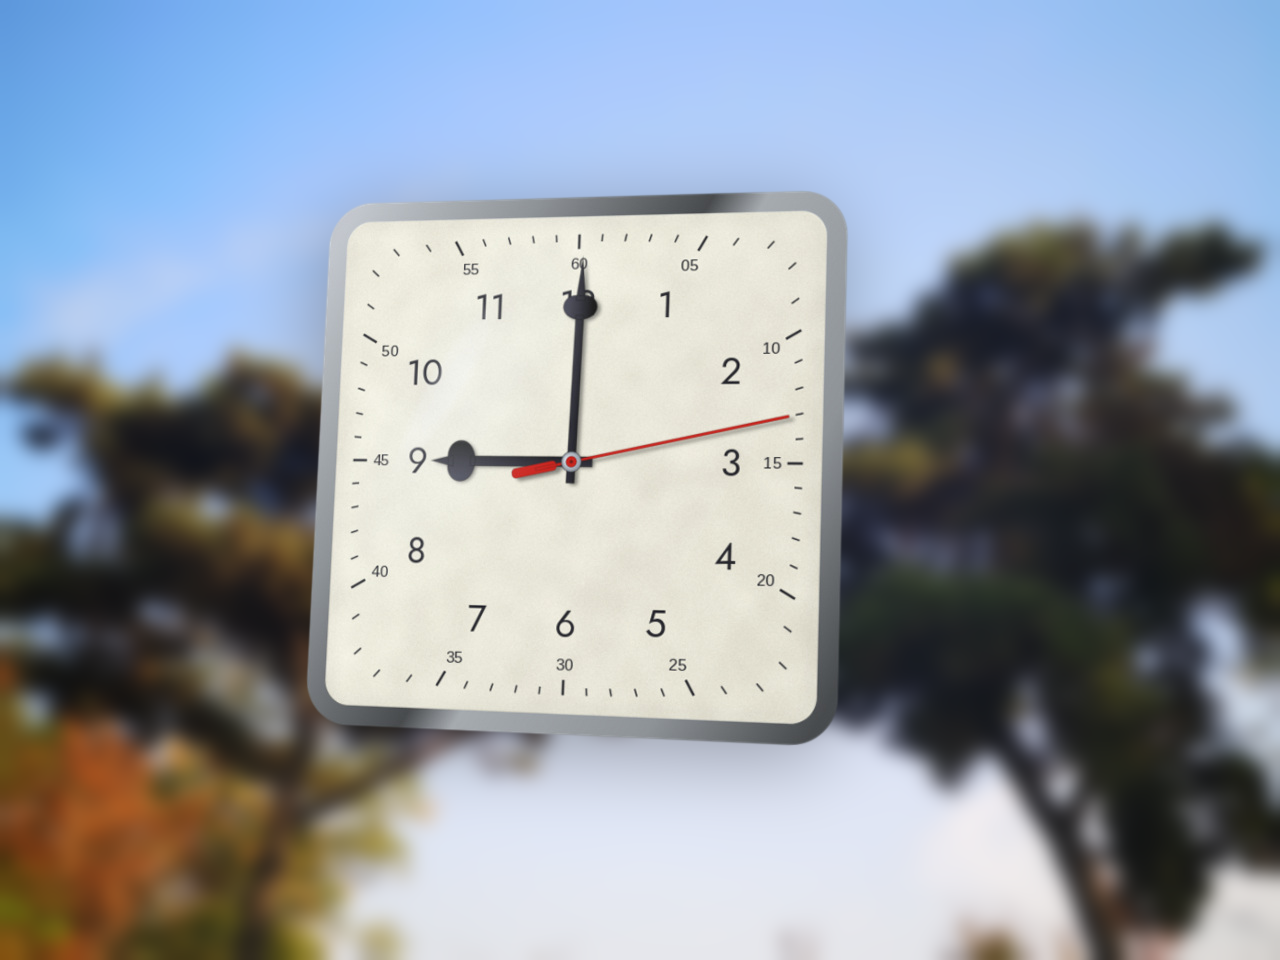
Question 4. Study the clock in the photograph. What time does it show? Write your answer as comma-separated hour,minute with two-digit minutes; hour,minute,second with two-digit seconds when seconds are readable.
9,00,13
